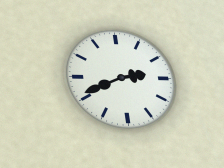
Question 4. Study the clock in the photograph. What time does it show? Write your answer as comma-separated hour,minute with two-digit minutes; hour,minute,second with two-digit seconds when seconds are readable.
2,41
